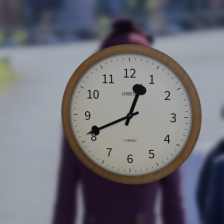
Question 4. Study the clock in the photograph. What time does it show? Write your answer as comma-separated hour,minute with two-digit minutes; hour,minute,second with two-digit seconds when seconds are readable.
12,41
